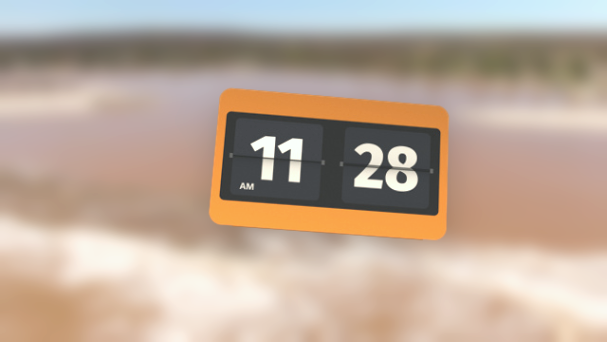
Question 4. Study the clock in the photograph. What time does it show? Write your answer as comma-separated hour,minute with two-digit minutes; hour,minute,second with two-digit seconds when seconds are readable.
11,28
